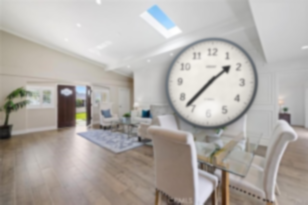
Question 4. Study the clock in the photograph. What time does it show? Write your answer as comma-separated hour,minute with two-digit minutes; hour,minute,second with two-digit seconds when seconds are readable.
1,37
